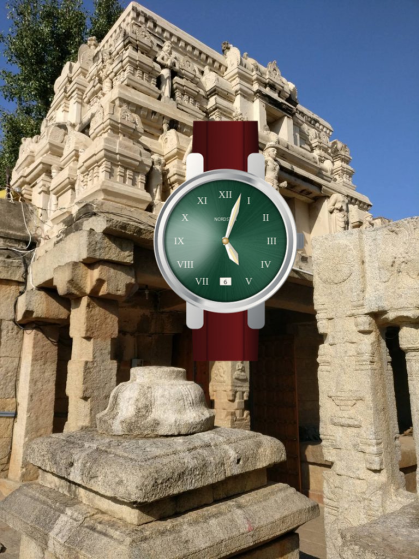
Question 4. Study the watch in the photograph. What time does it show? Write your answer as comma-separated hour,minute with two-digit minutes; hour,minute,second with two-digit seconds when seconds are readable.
5,03
